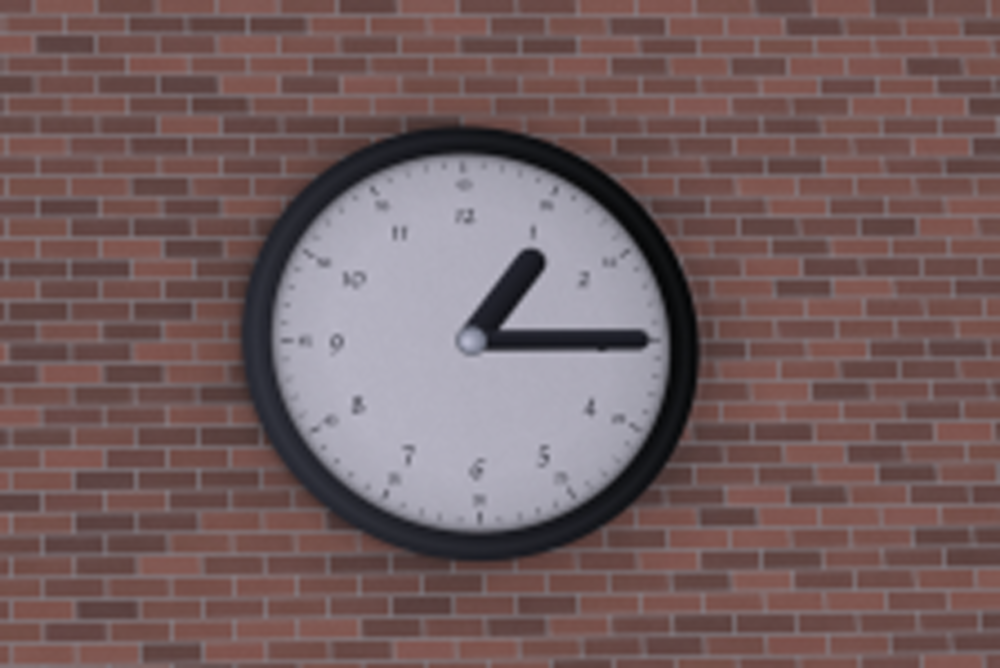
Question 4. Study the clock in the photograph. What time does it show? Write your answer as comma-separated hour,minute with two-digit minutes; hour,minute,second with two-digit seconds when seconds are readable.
1,15
